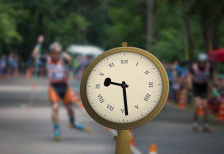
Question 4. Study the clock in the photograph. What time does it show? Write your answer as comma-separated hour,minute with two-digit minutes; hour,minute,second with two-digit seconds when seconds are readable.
9,29
